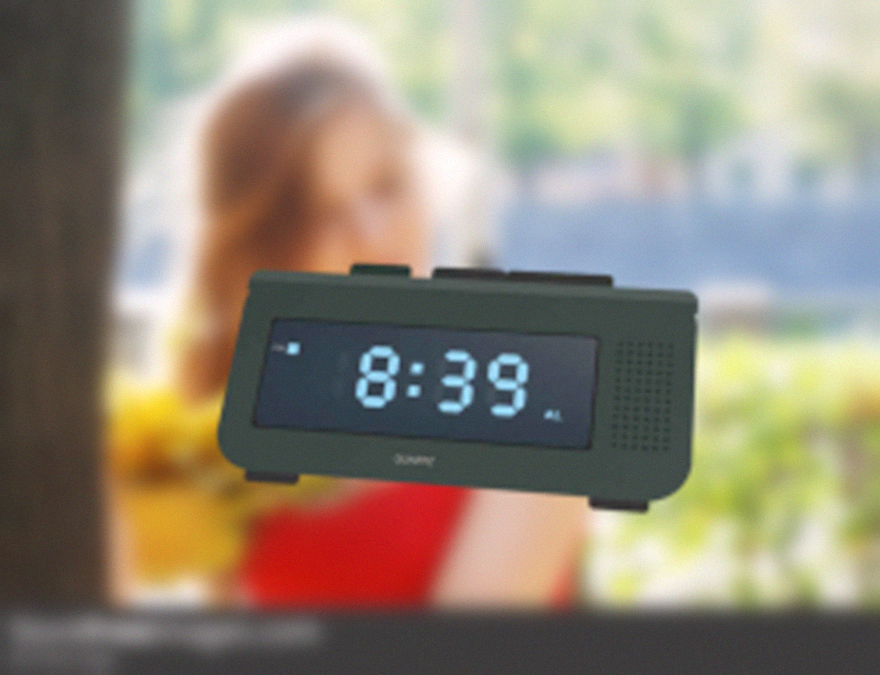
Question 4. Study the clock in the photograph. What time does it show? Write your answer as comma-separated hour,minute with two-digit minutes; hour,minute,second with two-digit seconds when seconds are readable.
8,39
